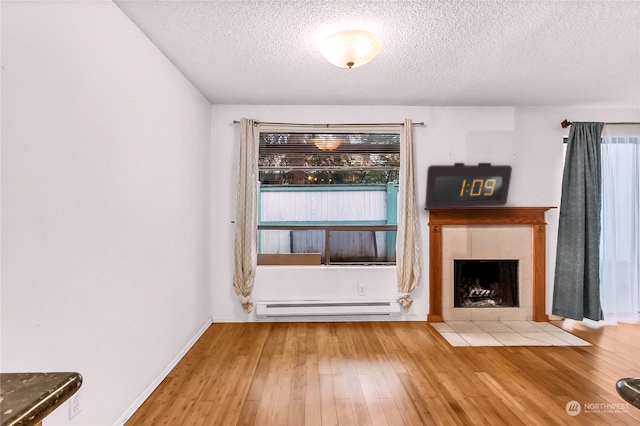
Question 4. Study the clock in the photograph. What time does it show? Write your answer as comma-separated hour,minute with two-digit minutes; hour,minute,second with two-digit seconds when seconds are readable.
1,09
